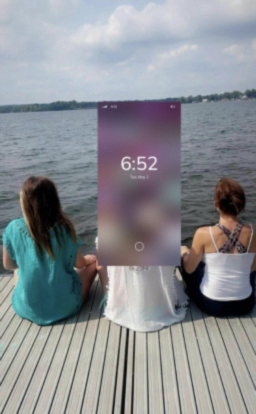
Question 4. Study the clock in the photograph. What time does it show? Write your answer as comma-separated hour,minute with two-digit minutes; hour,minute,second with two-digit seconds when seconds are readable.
6,52
